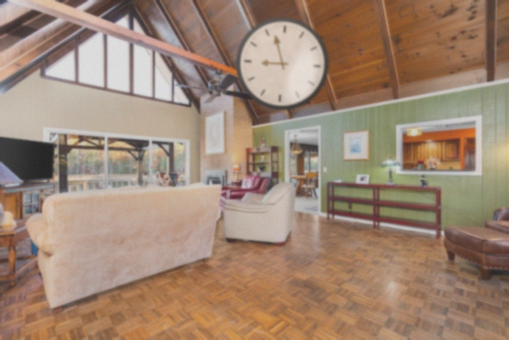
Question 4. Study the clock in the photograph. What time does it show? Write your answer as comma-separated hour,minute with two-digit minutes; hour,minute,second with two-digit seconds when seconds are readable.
8,57
